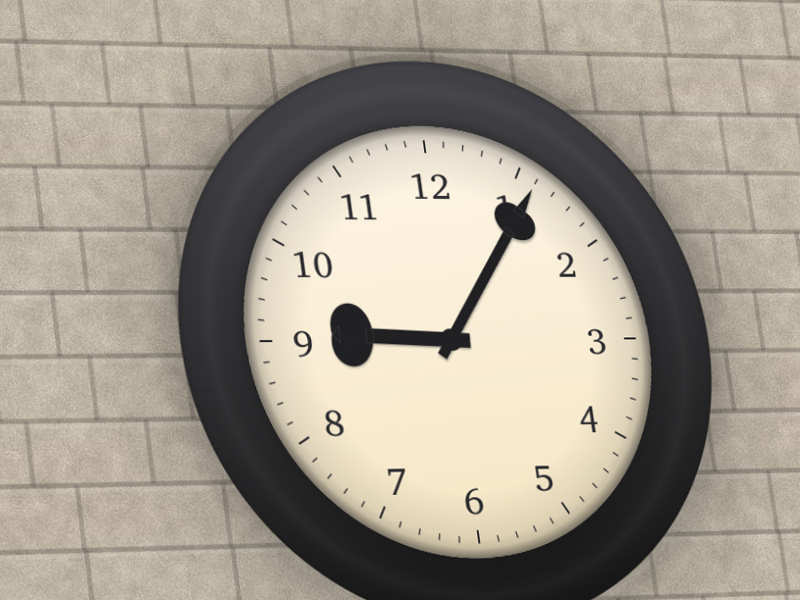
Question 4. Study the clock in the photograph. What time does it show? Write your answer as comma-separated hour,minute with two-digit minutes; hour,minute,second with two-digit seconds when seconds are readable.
9,06
